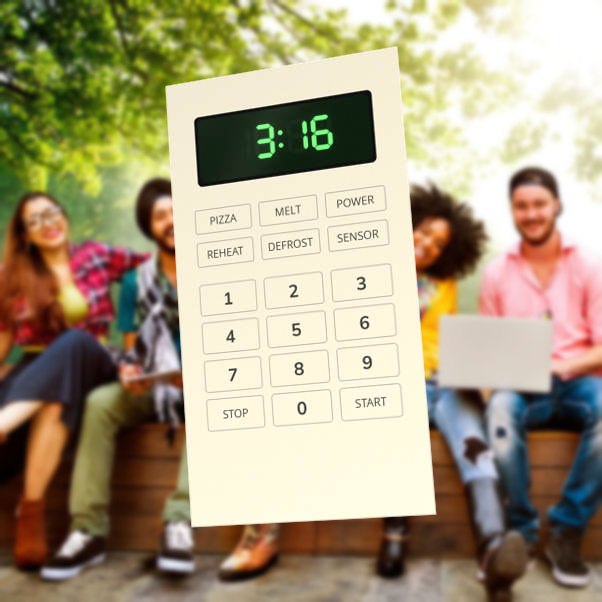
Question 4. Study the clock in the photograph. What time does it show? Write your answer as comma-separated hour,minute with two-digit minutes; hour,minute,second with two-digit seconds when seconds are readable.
3,16
